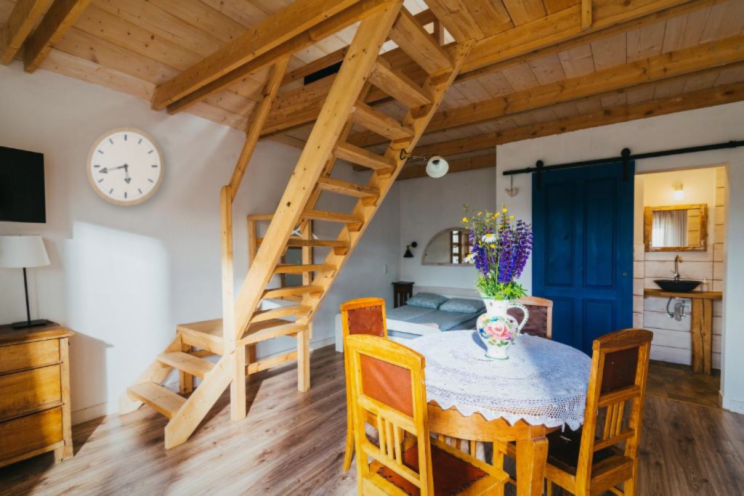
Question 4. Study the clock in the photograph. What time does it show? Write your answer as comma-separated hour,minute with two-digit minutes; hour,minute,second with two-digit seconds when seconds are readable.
5,43
